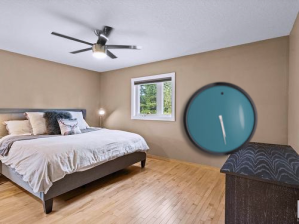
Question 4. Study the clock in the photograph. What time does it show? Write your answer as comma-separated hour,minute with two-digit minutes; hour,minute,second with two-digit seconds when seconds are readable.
5,28
